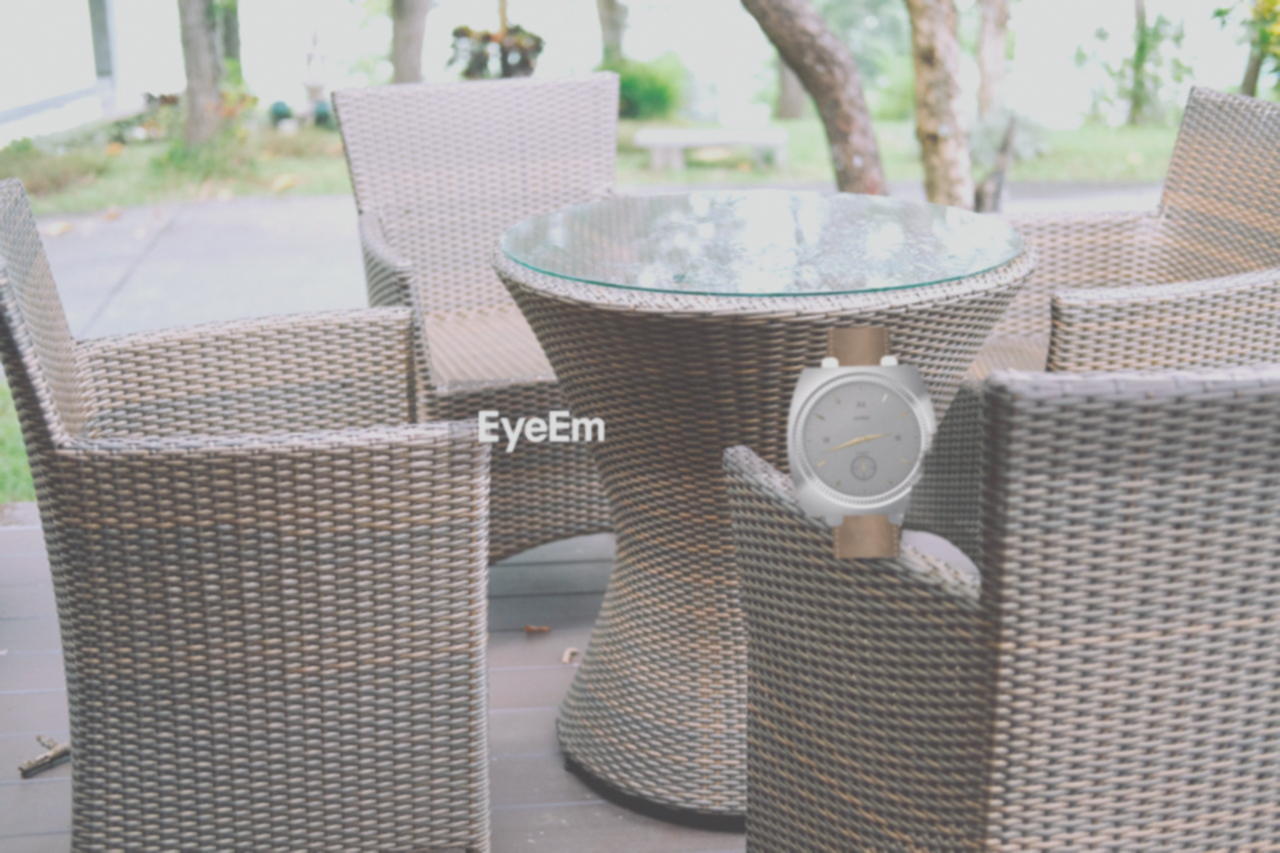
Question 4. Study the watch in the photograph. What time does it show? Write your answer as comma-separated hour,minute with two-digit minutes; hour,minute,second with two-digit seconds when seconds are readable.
2,42
